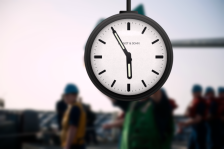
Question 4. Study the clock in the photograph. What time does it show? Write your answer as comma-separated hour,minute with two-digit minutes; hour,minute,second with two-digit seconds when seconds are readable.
5,55
